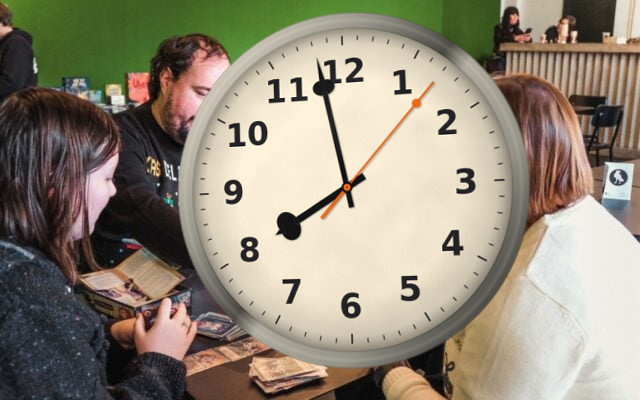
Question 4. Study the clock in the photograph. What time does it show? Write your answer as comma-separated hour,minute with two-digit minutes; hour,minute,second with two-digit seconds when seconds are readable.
7,58,07
